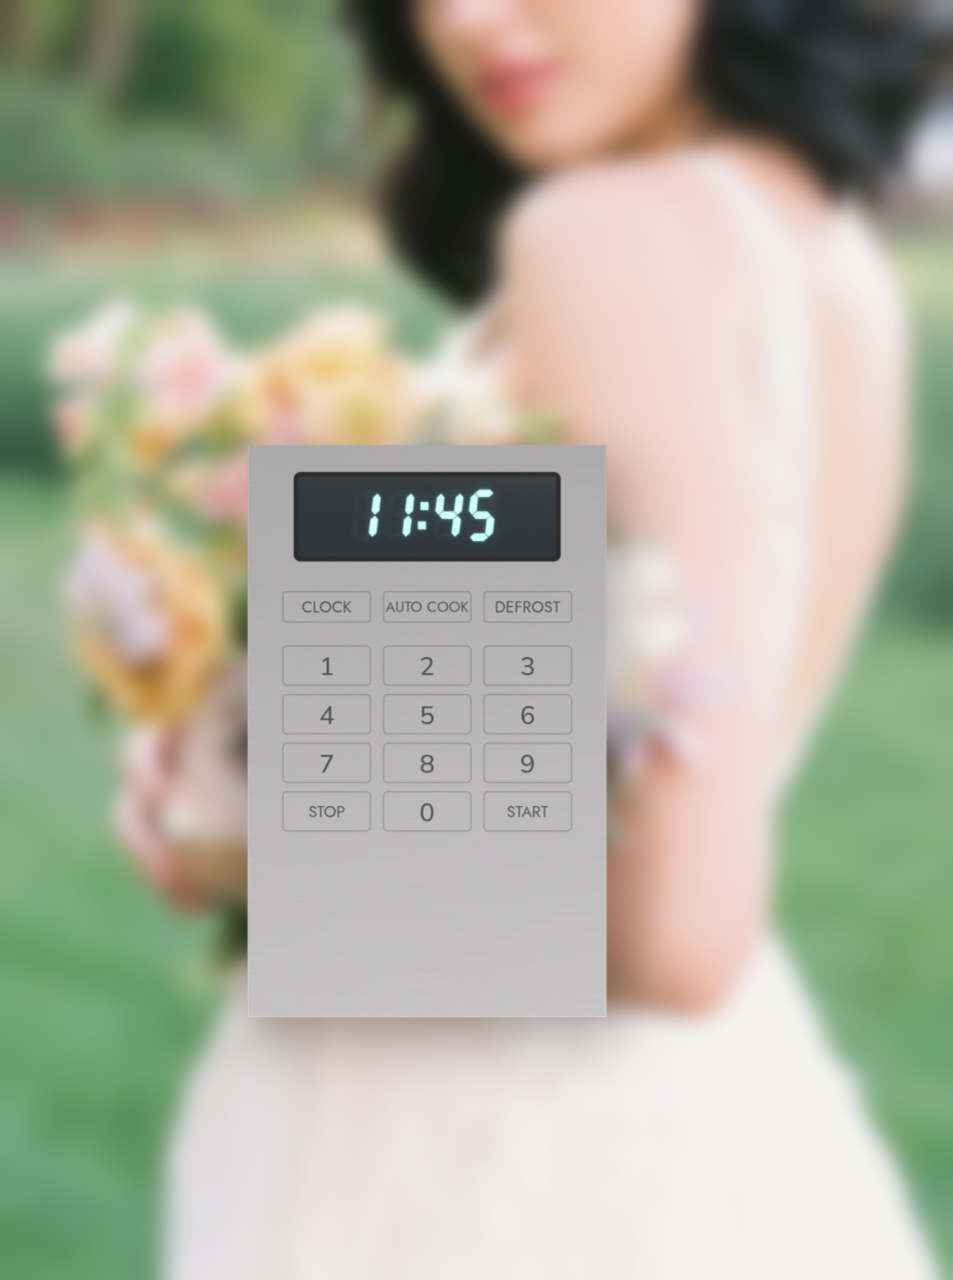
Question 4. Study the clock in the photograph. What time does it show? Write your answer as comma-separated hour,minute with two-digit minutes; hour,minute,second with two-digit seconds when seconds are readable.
11,45
